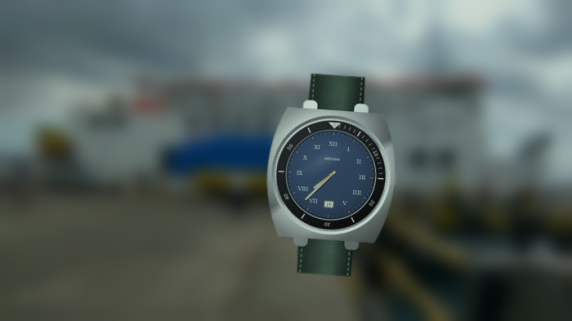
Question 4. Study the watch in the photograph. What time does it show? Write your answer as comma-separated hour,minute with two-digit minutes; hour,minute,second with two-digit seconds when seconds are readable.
7,37
